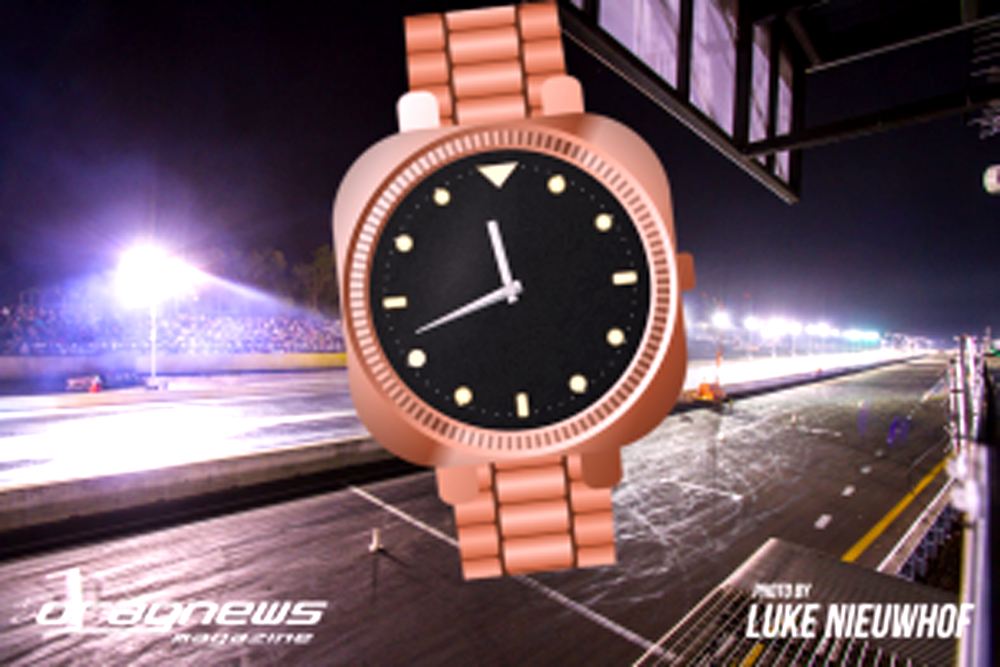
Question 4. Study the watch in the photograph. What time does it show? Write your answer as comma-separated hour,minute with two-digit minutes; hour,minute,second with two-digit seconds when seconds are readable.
11,42
